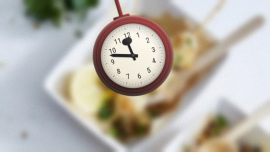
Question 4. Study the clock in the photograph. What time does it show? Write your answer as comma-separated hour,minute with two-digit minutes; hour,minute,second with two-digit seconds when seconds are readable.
11,48
